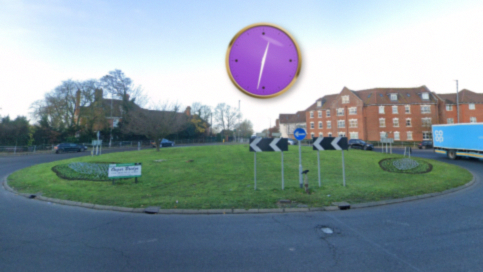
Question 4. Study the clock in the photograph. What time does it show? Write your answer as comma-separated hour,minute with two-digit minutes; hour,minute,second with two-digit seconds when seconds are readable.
12,32
